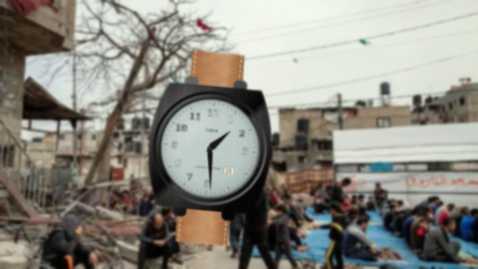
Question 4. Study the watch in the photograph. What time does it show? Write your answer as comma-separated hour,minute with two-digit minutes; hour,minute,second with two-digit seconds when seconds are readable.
1,29
